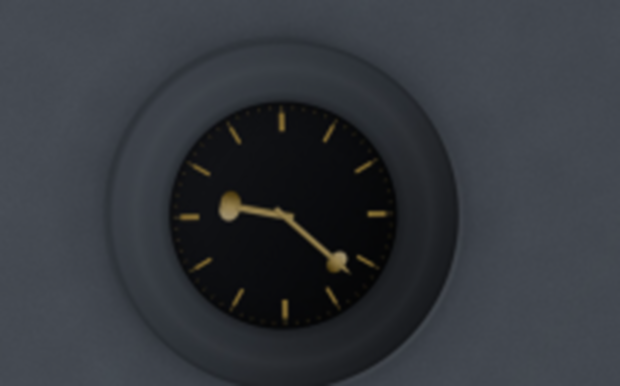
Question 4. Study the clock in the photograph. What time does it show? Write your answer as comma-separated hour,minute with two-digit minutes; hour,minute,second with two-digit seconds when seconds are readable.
9,22
